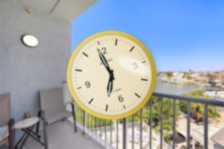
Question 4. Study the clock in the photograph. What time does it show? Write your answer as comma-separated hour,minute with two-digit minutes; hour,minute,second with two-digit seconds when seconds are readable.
6,59
